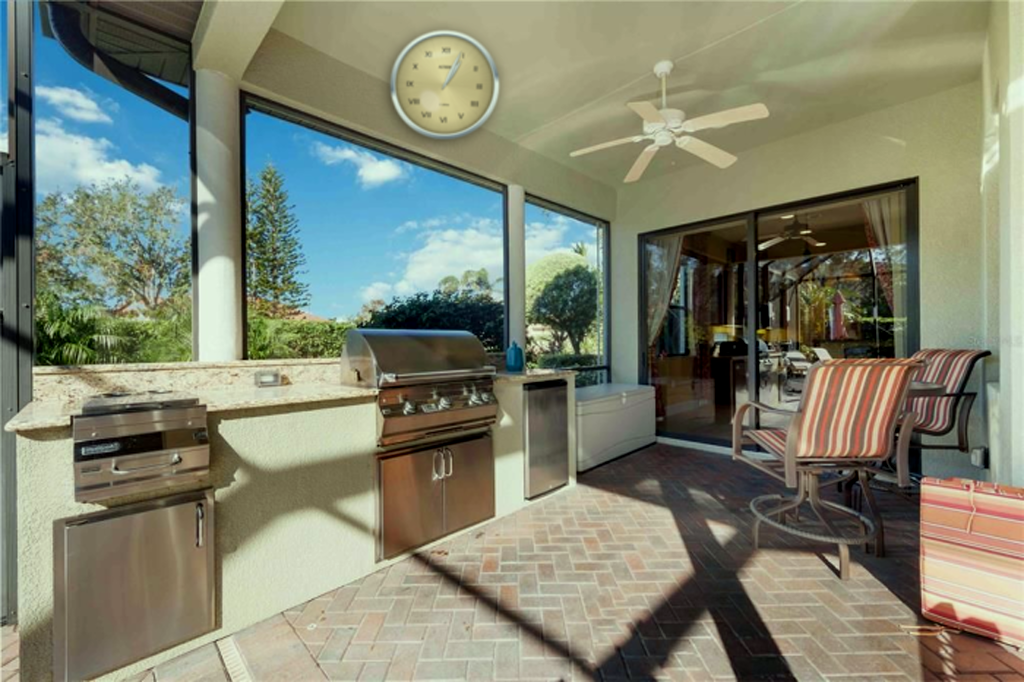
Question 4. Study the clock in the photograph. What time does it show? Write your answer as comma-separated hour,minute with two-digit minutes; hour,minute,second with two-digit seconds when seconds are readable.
1,04
